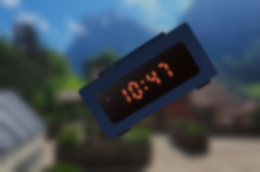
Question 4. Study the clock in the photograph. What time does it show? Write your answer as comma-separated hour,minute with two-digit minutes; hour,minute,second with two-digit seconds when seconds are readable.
10,47
